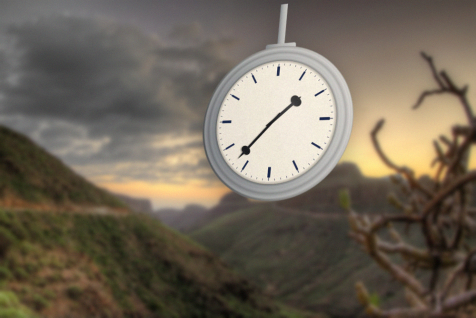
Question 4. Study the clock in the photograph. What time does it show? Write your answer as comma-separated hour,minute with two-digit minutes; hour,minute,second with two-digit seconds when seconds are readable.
1,37
